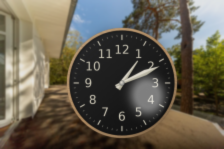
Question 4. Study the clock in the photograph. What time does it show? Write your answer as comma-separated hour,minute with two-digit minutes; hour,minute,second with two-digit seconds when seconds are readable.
1,11
